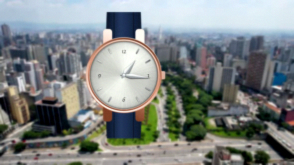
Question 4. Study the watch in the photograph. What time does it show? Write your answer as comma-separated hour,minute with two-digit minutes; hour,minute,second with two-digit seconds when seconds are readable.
1,16
